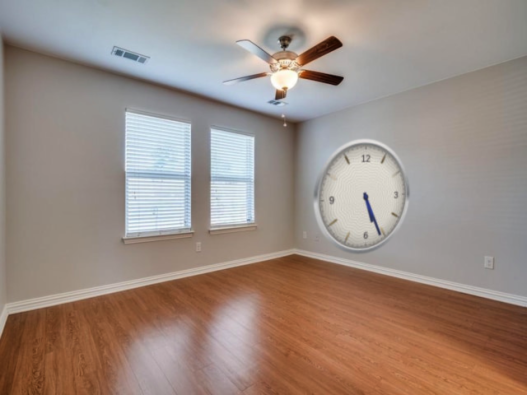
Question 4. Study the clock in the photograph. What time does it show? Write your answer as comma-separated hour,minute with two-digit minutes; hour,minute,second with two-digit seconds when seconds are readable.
5,26
